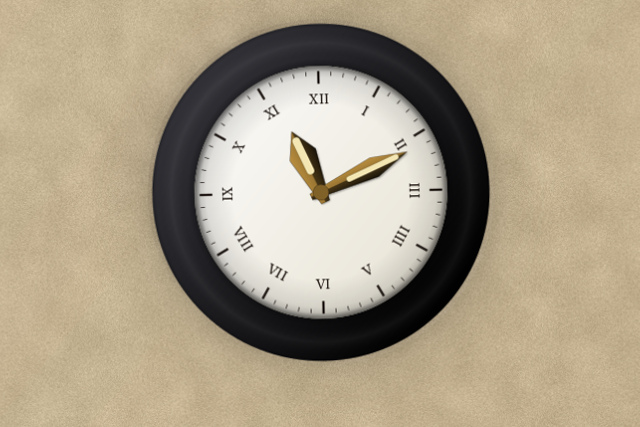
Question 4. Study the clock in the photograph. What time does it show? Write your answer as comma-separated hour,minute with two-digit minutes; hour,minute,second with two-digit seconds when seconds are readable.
11,11
